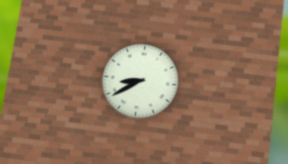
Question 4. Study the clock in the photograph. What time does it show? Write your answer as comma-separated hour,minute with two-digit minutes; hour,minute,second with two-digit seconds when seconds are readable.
8,39
